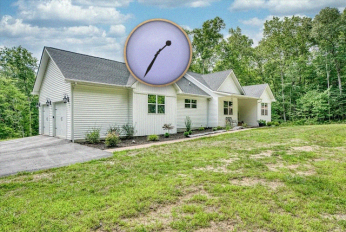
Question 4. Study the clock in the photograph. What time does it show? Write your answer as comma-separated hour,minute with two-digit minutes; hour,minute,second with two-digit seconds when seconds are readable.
1,35
